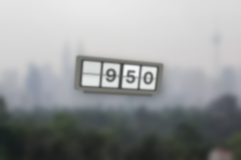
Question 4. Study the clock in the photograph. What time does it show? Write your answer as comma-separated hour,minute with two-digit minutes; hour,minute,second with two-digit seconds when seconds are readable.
9,50
